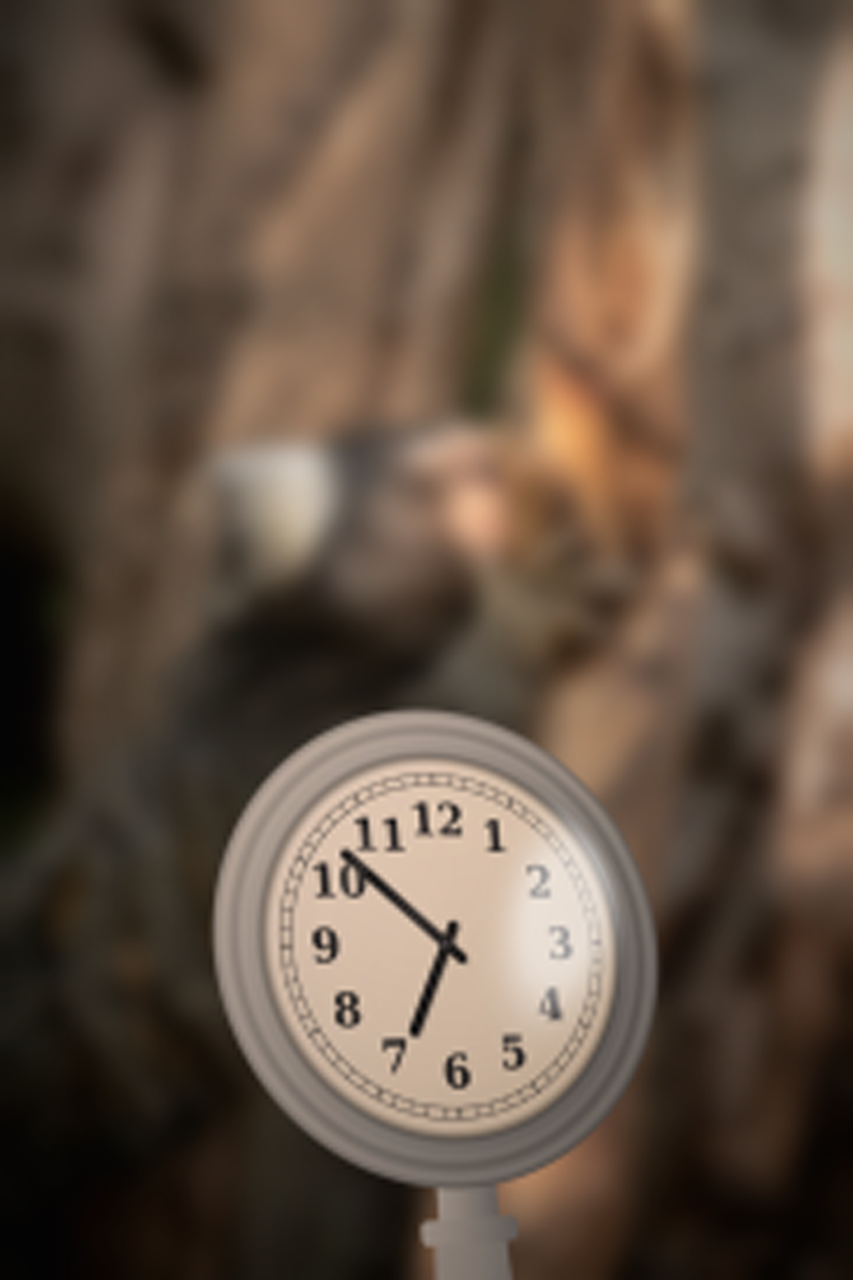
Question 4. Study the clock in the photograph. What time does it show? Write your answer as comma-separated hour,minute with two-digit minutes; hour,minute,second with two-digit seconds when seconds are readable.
6,52
